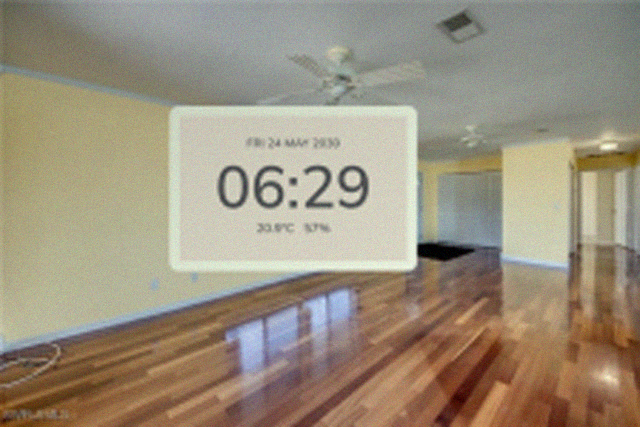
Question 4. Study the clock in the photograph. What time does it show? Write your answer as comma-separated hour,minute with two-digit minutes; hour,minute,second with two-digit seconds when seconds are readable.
6,29
